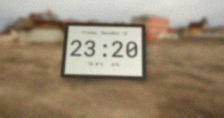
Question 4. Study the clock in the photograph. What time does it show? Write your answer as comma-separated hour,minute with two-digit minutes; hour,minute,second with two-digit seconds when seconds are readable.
23,20
